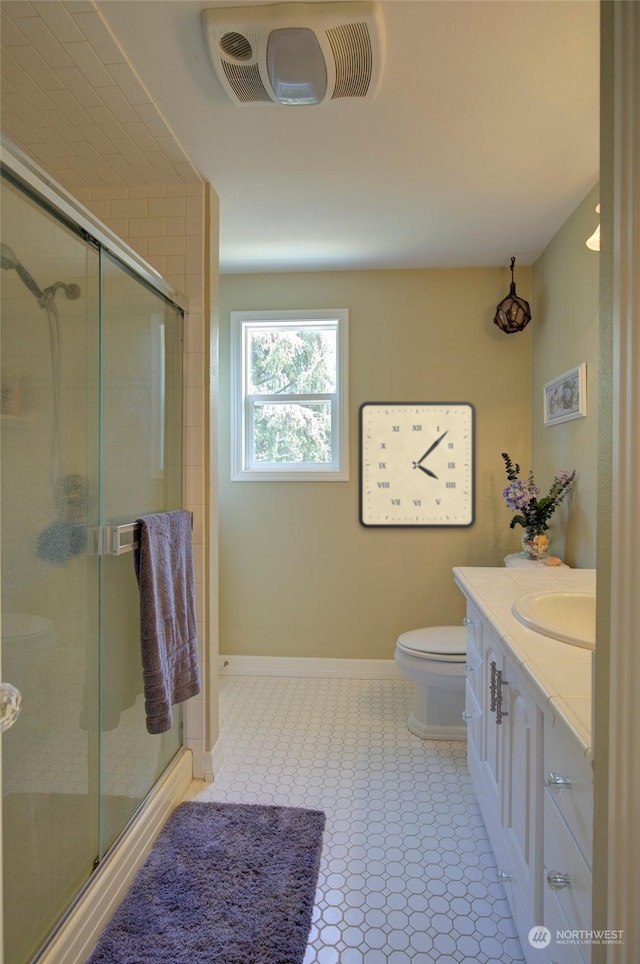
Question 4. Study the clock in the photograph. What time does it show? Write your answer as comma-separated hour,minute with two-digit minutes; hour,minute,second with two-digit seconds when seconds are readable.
4,07
